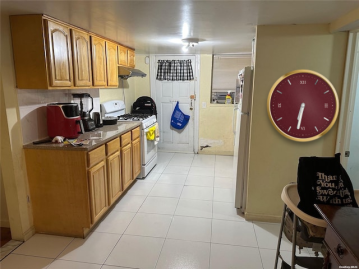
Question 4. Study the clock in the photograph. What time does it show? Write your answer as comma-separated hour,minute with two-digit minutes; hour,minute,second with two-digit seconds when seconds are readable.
6,32
